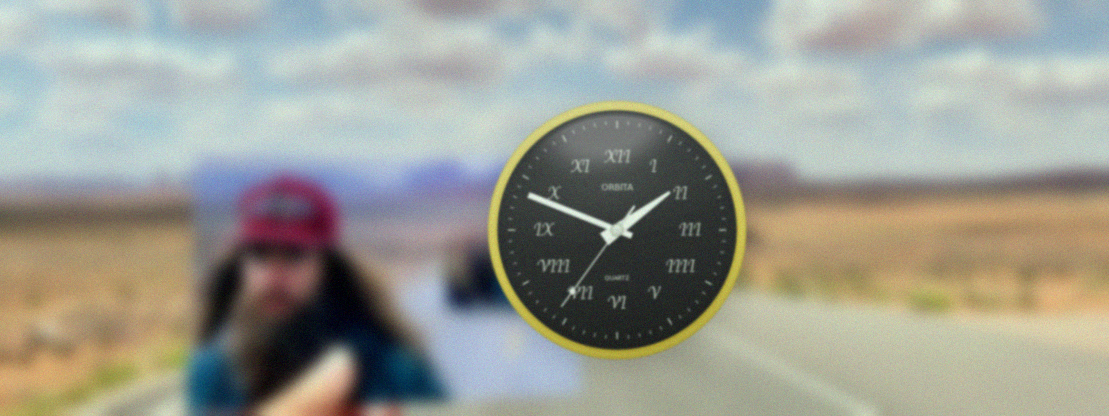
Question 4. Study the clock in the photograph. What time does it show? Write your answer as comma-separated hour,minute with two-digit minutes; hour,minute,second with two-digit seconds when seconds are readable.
1,48,36
